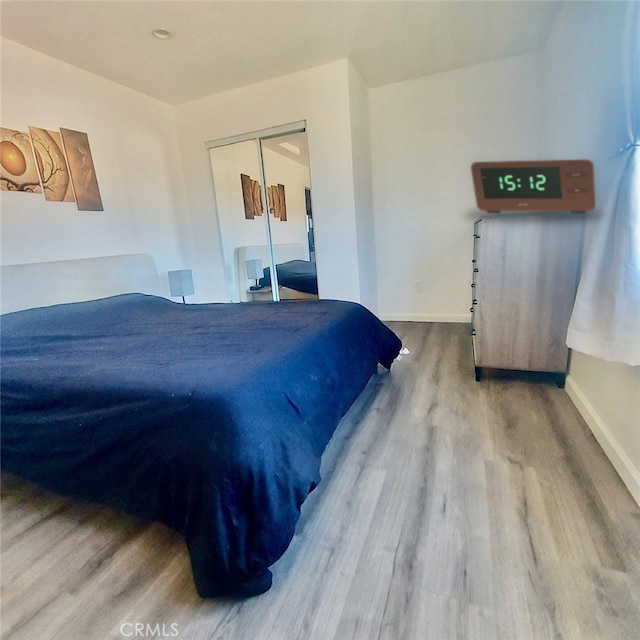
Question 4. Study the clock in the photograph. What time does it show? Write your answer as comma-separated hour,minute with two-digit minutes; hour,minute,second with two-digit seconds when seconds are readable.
15,12
